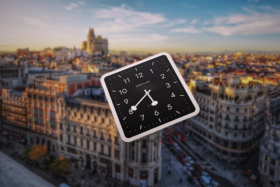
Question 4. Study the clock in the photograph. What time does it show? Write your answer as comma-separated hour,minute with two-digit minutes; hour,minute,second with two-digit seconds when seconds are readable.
5,40
